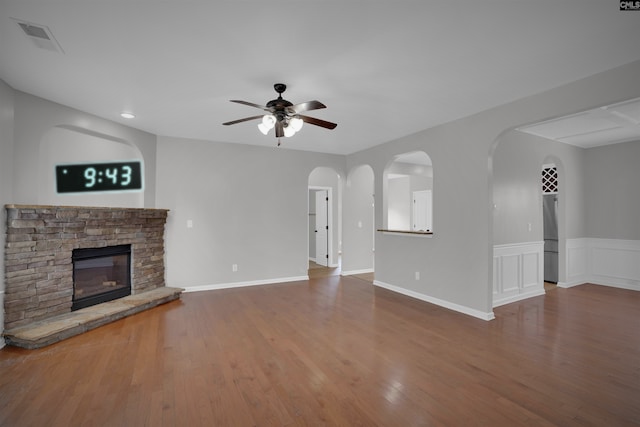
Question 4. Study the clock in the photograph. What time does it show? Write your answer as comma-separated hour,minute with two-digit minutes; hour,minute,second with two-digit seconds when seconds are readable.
9,43
